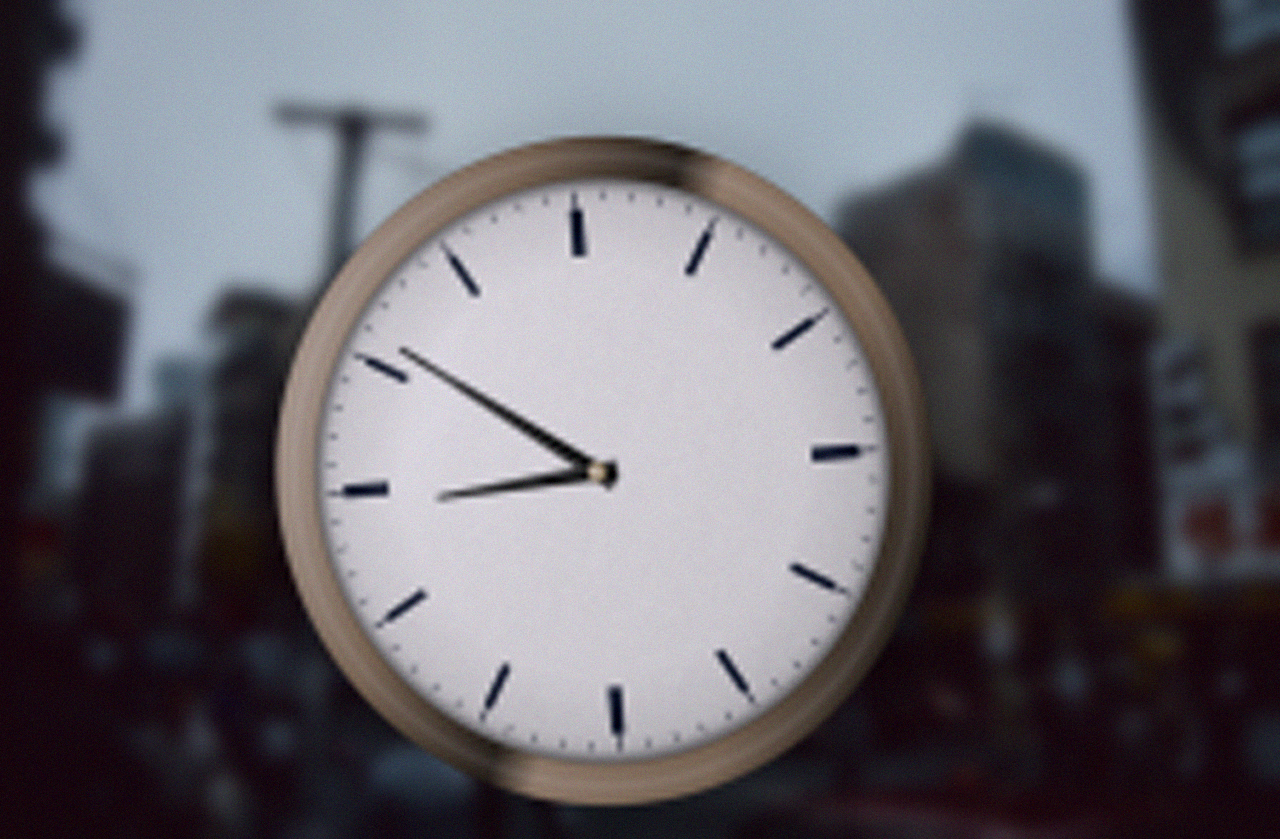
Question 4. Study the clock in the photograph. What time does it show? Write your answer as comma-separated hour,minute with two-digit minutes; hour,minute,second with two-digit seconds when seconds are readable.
8,51
